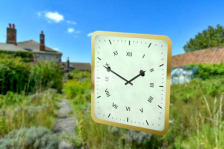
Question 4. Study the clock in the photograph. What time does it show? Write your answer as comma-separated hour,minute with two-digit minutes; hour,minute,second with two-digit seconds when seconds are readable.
1,49
